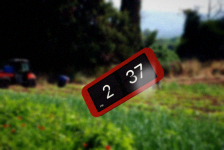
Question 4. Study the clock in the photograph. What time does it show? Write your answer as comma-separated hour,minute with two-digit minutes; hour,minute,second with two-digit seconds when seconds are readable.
2,37
